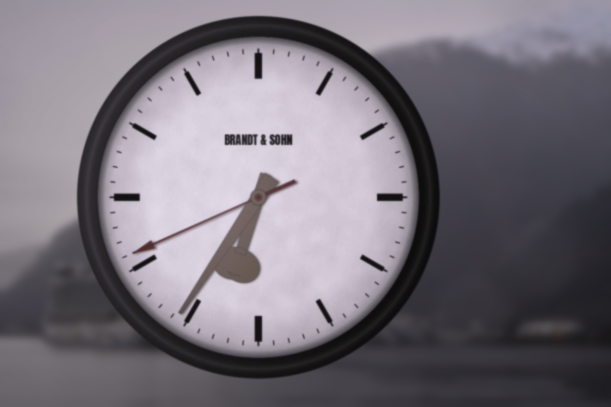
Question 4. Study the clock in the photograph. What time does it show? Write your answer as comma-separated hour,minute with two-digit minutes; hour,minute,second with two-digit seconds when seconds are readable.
6,35,41
